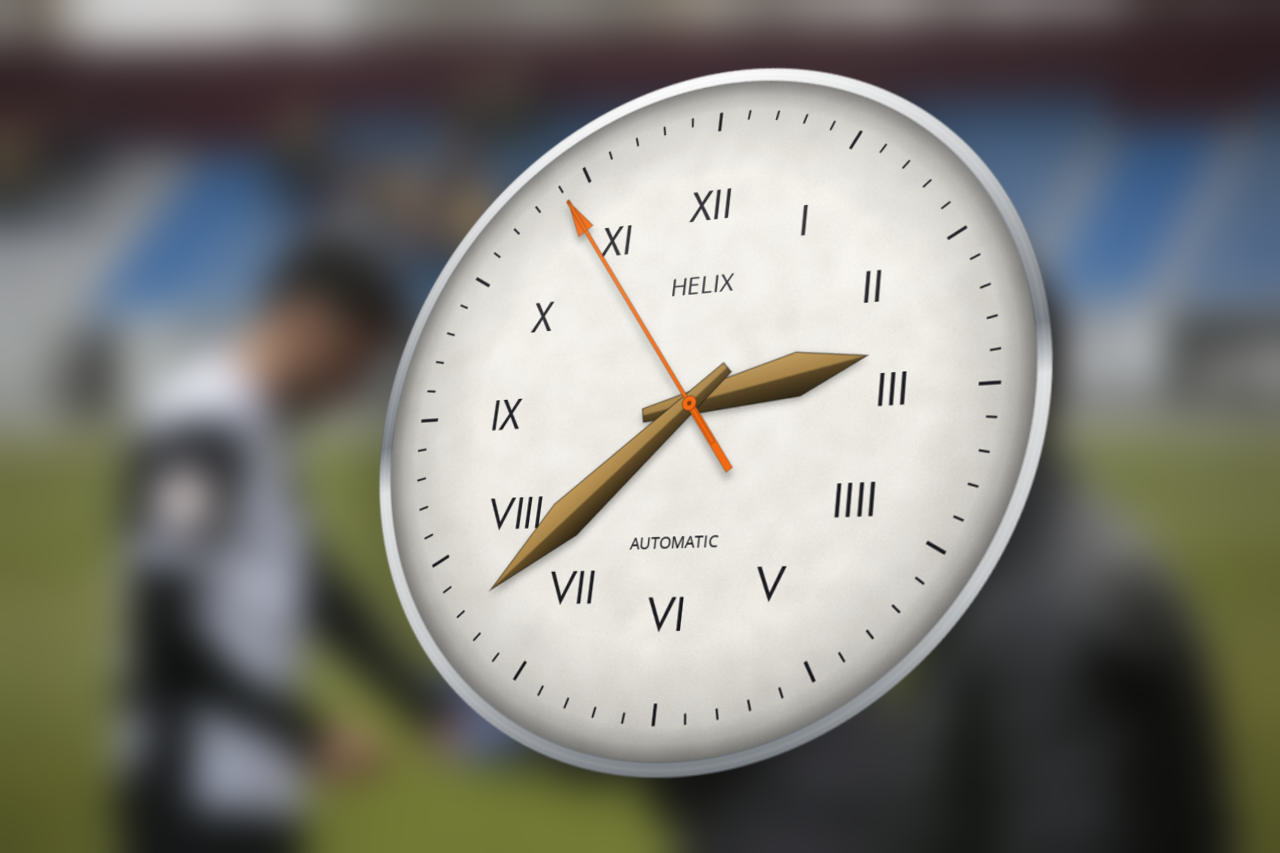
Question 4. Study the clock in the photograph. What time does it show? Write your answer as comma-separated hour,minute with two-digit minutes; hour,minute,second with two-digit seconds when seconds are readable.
2,37,54
